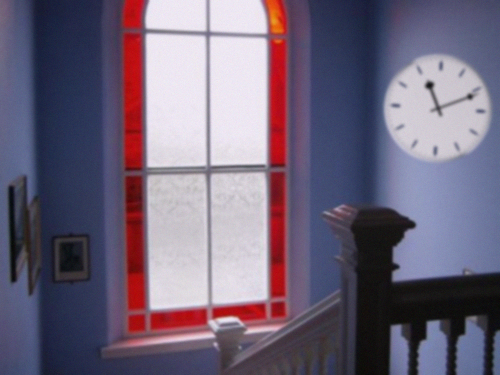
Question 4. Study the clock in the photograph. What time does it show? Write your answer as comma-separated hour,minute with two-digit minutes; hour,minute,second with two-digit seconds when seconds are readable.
11,11
